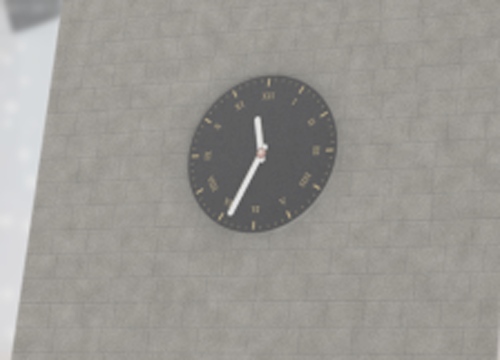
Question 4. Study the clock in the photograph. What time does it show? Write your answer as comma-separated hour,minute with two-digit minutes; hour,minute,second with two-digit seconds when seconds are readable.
11,34
